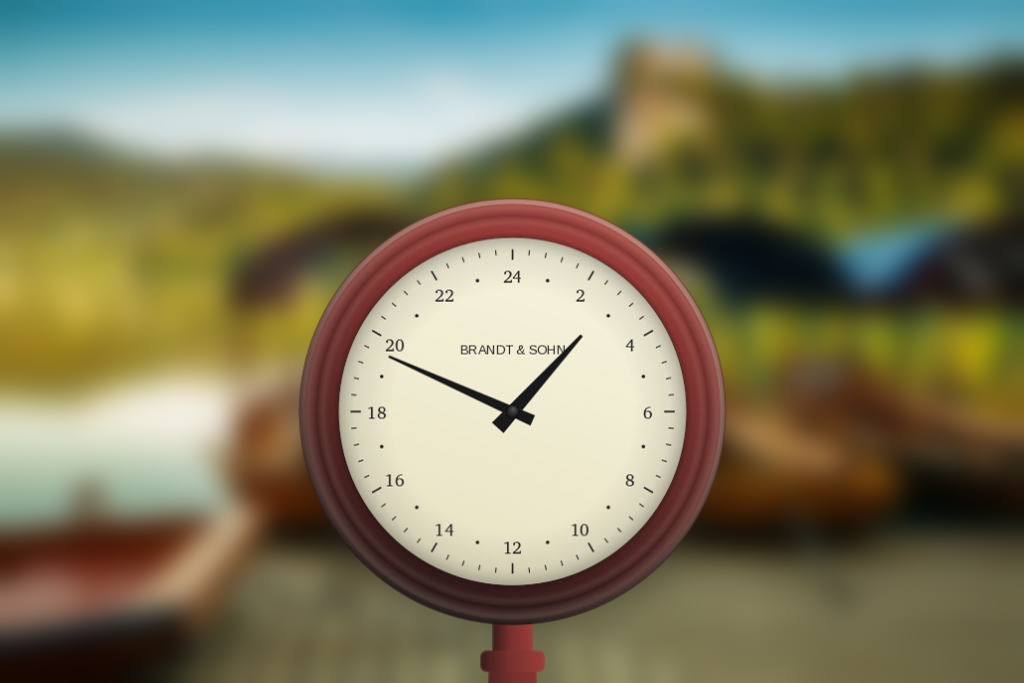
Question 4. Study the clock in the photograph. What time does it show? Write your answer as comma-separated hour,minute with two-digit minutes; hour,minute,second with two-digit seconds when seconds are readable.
2,49
